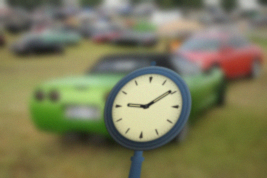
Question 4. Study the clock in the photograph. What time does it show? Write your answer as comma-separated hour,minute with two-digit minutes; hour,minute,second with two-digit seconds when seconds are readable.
9,09
